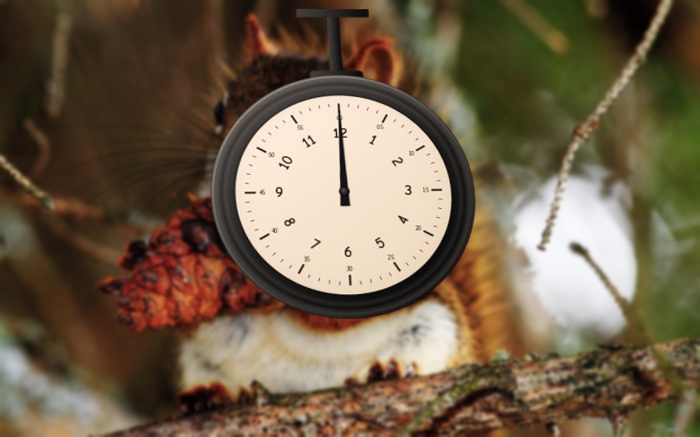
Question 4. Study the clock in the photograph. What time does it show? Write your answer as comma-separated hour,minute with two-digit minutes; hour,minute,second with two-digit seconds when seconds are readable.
12,00
